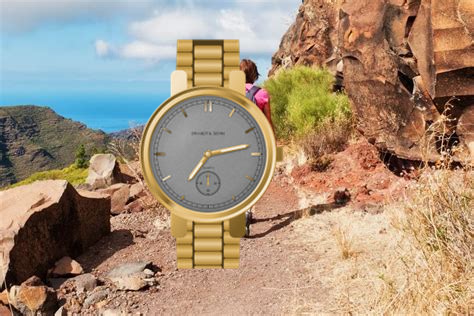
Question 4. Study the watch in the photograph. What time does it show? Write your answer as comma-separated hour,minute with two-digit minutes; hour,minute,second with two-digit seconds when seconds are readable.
7,13
